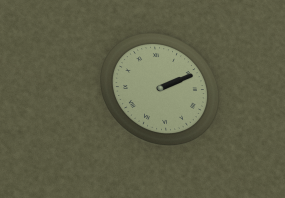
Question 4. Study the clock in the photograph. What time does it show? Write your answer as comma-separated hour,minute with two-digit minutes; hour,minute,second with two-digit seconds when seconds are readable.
2,11
